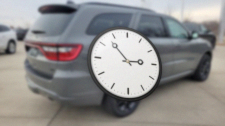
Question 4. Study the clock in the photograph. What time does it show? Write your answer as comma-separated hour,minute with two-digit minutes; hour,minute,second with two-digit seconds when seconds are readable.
2,53
